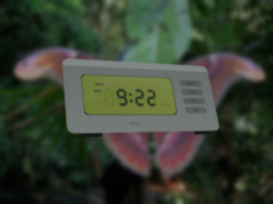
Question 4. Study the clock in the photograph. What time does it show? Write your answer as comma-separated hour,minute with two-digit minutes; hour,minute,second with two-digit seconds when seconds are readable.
9,22
